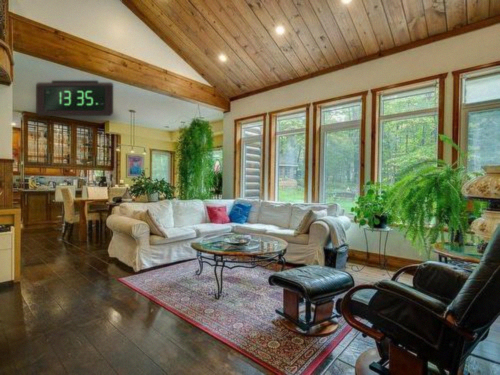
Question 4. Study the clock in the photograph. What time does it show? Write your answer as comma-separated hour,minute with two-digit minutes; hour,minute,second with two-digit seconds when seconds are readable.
13,35
